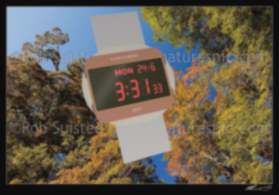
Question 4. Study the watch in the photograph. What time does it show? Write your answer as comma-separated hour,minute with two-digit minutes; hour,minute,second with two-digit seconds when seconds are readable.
3,31
